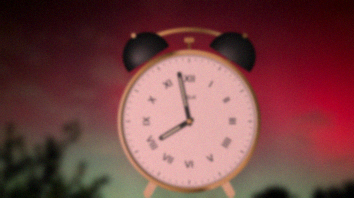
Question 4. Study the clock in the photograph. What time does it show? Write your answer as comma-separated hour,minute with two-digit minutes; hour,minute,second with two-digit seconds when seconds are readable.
7,58
